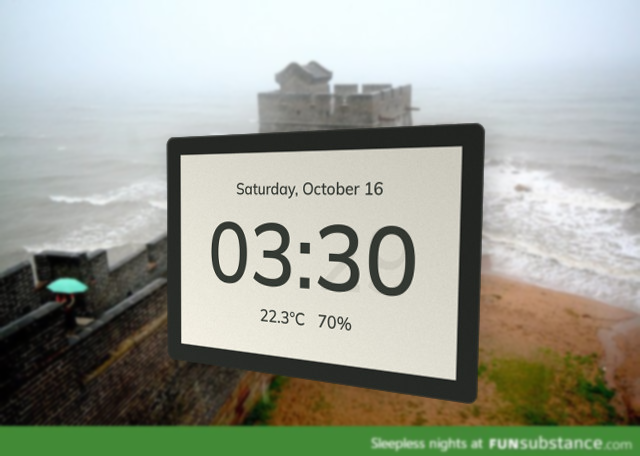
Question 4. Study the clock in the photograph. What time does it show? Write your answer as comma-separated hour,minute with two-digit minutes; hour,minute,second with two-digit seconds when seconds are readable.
3,30
